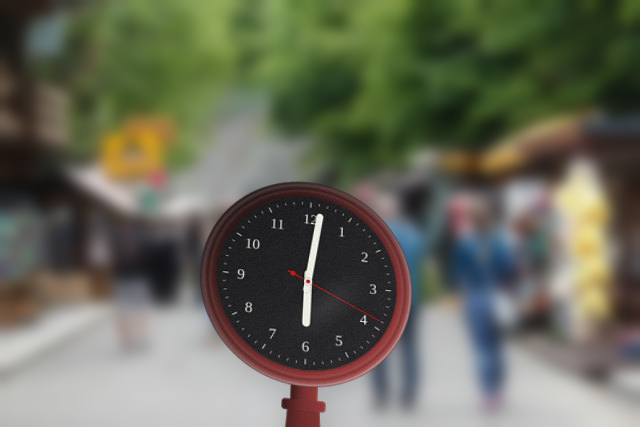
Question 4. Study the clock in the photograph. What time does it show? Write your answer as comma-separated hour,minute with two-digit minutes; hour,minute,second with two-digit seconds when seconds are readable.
6,01,19
